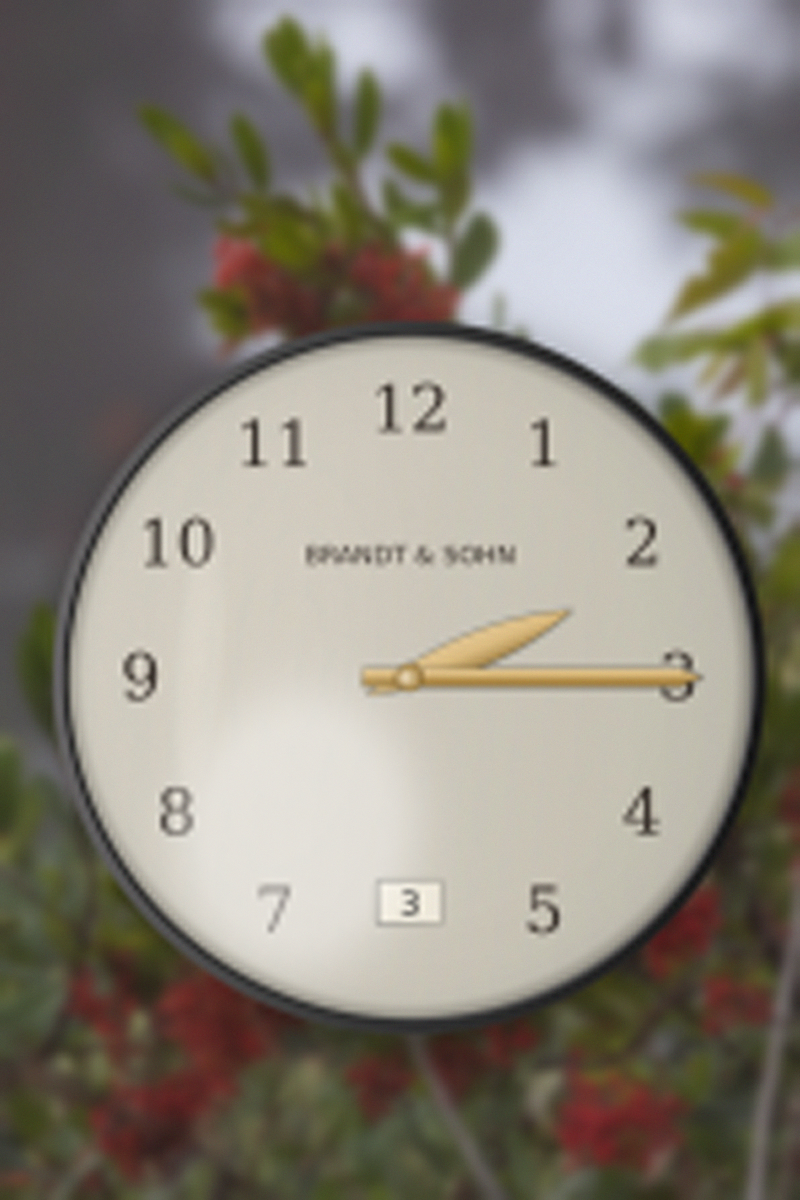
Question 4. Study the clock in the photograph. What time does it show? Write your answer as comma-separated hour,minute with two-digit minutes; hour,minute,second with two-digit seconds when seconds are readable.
2,15
